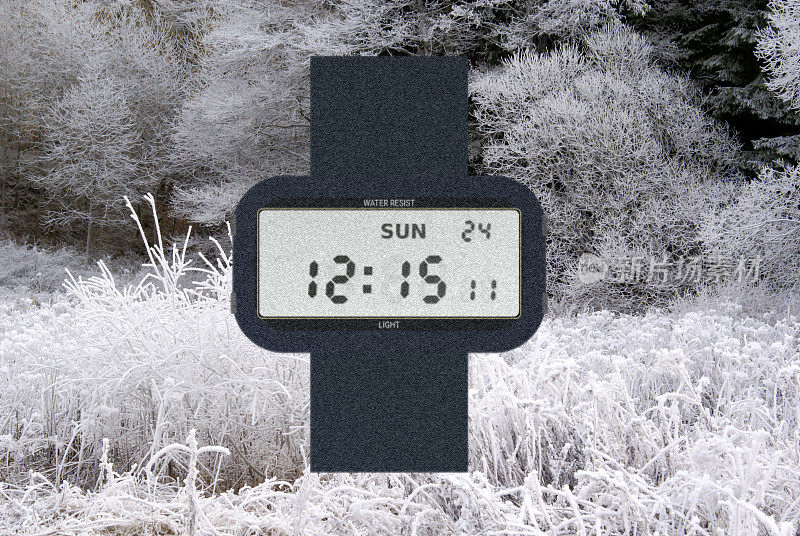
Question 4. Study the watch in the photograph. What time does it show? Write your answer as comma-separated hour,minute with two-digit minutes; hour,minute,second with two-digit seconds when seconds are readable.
12,15,11
